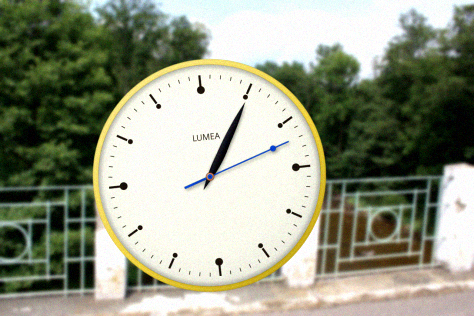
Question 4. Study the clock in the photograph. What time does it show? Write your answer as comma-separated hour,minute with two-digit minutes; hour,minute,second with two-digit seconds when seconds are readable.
1,05,12
